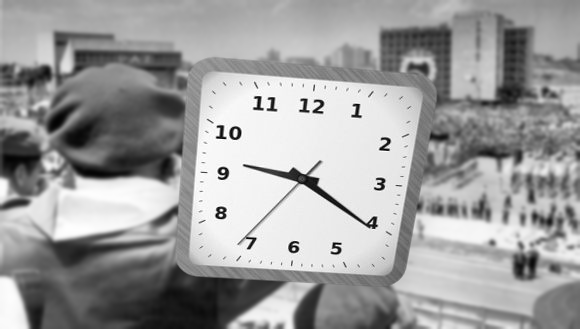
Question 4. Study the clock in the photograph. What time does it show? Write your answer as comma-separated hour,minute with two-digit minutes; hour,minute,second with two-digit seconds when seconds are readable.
9,20,36
